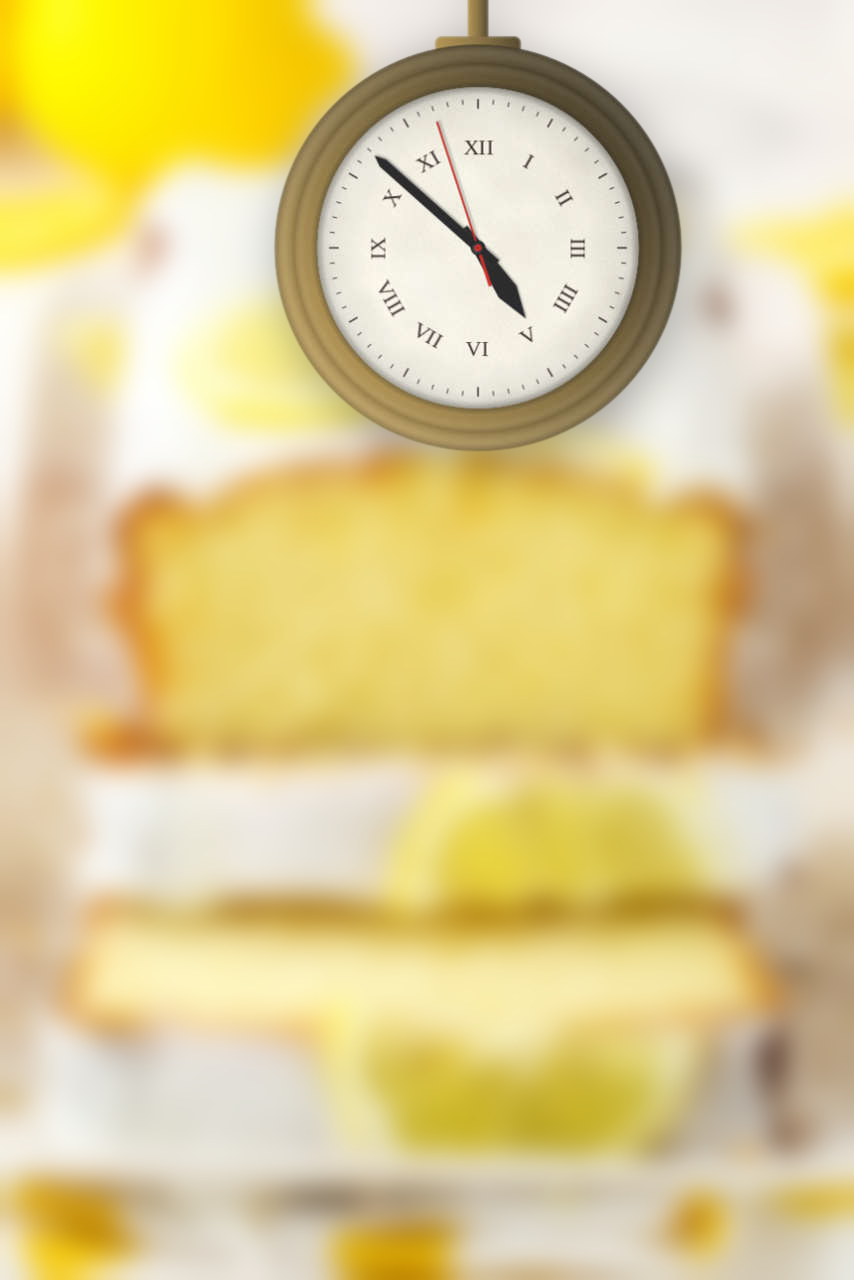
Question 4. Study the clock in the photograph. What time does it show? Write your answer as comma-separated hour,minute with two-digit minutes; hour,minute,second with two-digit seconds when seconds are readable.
4,51,57
